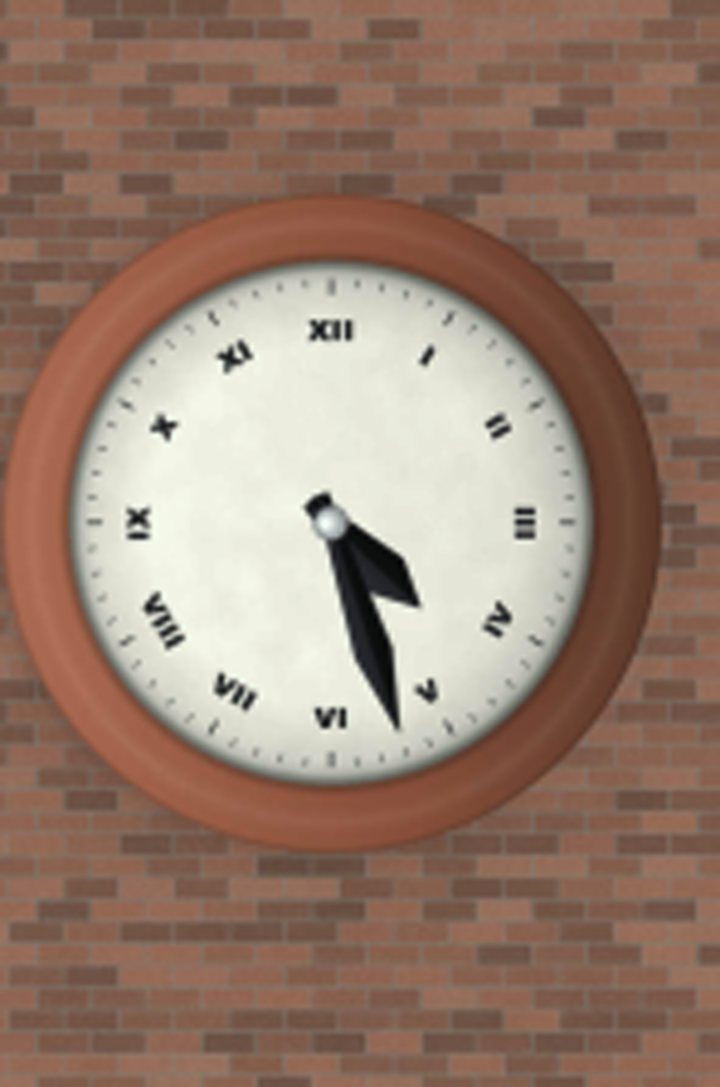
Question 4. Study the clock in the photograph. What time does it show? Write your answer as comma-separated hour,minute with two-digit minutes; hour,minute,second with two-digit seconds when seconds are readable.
4,27
